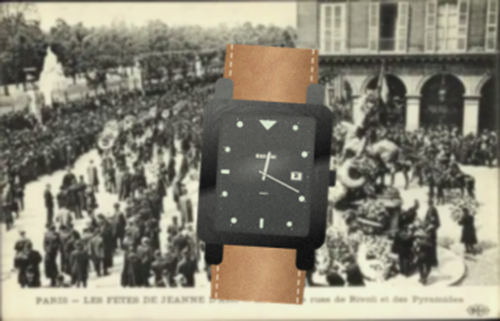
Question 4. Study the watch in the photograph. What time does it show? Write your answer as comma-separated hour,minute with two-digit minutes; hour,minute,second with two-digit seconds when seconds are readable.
12,19
